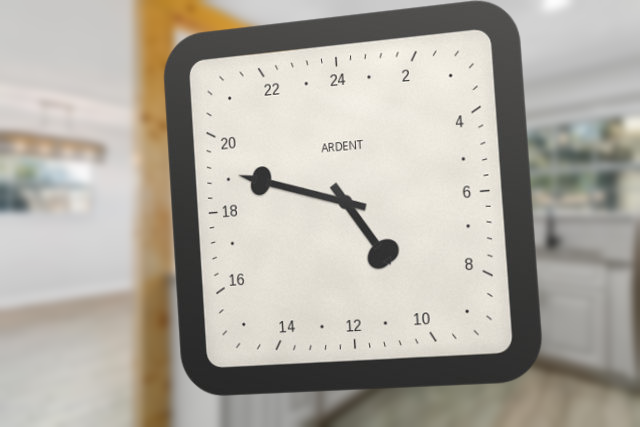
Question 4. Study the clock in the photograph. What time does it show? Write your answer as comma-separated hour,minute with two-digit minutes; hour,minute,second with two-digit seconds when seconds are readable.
9,48
